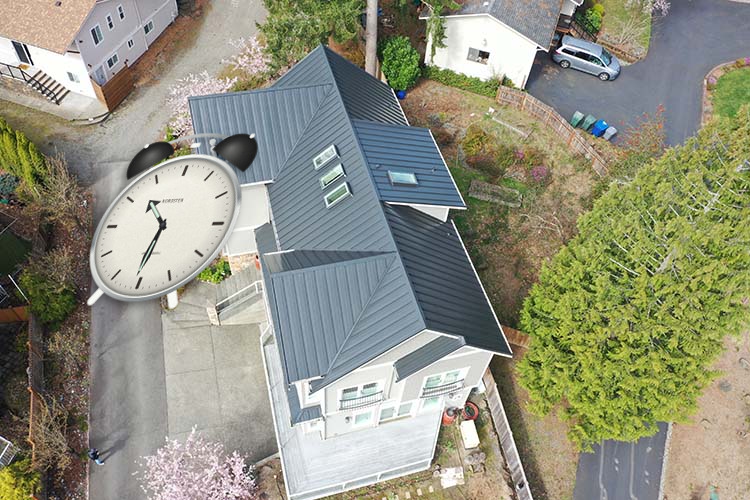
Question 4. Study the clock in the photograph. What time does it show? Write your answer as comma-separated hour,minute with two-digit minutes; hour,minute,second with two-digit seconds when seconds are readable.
10,31
